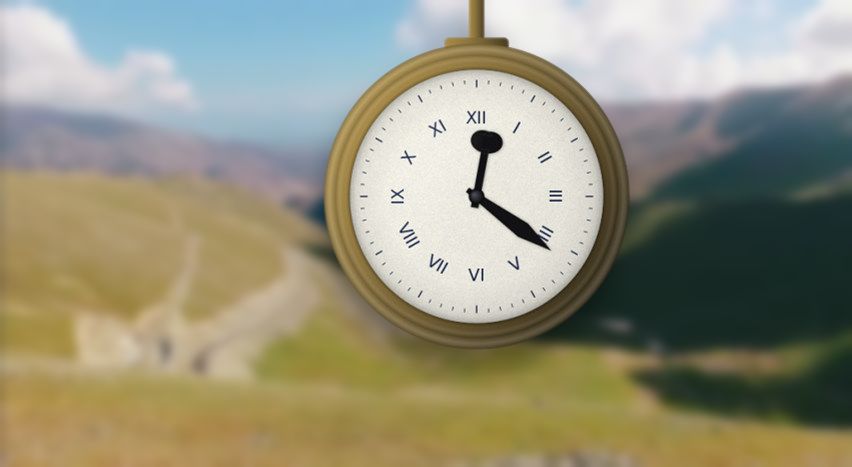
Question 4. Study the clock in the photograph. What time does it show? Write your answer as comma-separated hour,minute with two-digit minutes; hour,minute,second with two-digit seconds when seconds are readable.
12,21
